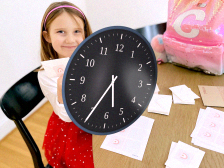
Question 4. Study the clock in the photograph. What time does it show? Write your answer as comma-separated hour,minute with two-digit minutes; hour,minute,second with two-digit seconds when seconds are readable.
5,35
